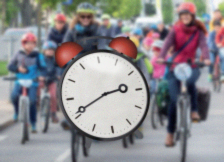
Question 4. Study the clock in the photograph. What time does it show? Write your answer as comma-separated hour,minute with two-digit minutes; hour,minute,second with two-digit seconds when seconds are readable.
2,41
